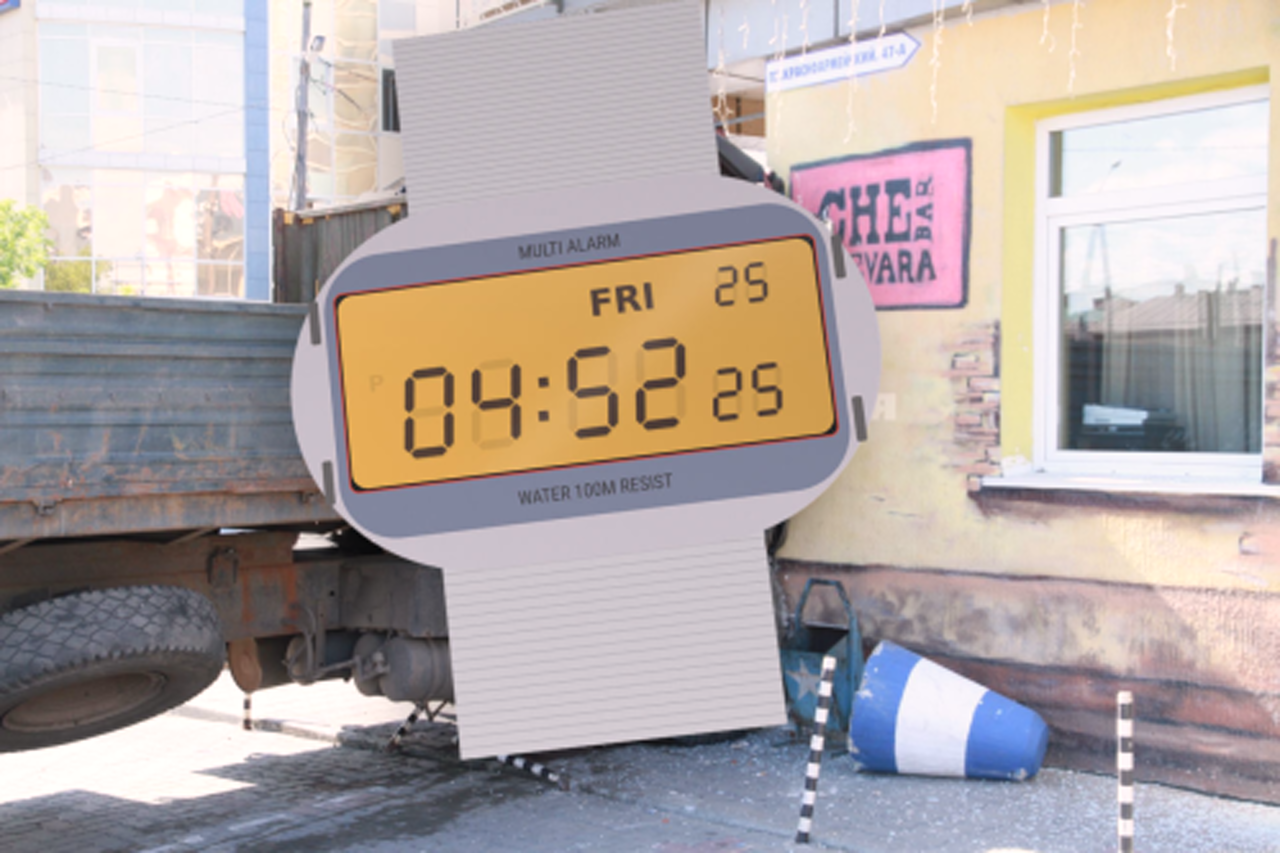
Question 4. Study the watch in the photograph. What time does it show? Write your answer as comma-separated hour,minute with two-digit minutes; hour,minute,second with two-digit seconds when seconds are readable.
4,52,25
